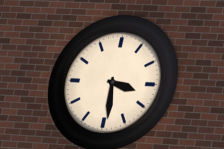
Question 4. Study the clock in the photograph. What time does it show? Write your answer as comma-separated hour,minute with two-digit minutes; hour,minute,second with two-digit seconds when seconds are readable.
3,29
